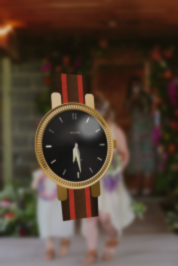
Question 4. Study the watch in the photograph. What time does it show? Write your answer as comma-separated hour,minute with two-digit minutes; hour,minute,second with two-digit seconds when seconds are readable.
6,29
